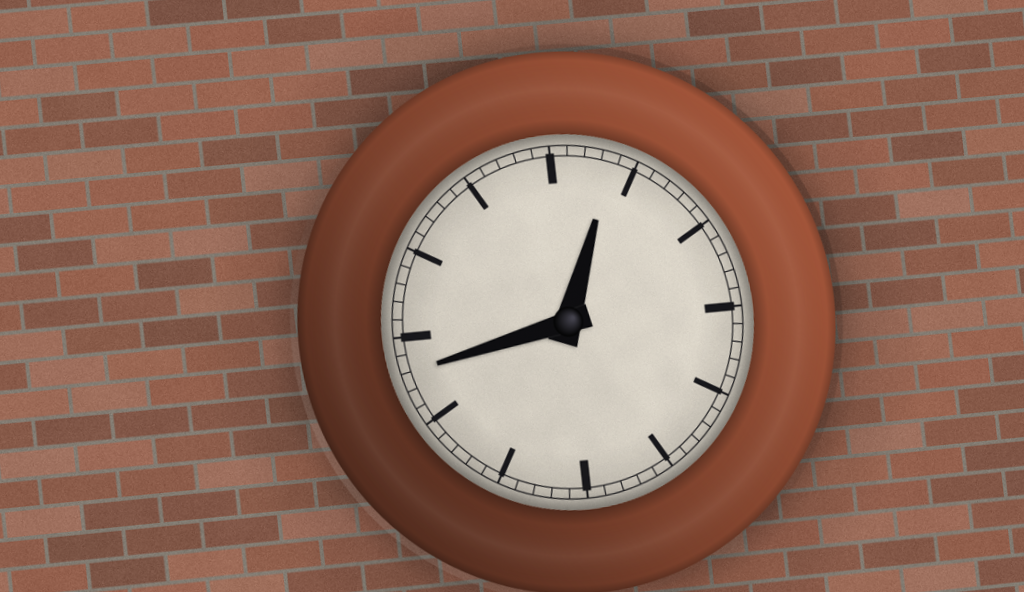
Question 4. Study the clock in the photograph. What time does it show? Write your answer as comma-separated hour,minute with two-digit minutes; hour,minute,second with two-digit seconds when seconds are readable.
12,43
